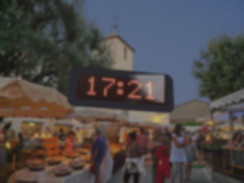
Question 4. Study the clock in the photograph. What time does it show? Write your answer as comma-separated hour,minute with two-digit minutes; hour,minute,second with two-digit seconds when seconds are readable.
17,21
